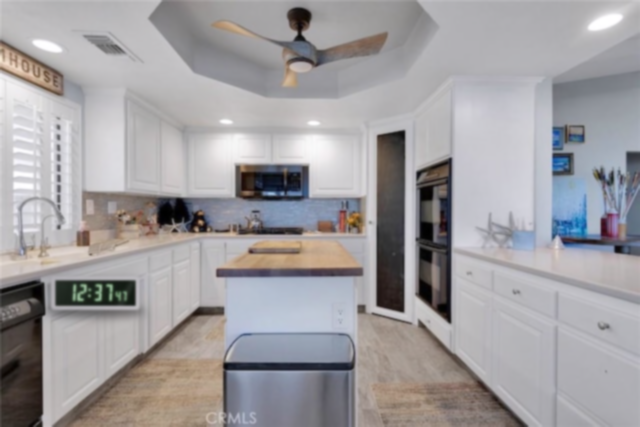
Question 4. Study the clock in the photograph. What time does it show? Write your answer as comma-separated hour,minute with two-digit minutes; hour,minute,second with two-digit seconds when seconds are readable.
12,37
